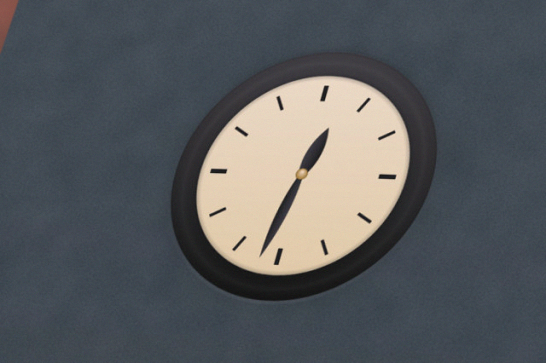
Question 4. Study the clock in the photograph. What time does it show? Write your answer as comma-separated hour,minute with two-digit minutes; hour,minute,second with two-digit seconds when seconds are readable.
12,32
